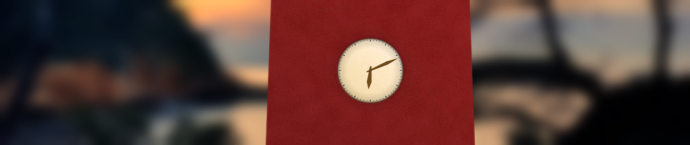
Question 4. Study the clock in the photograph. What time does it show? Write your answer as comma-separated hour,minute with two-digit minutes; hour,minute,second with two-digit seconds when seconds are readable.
6,11
